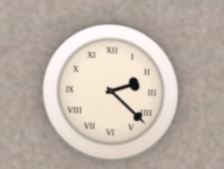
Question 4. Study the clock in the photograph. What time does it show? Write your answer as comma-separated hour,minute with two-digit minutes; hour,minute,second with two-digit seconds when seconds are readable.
2,22
